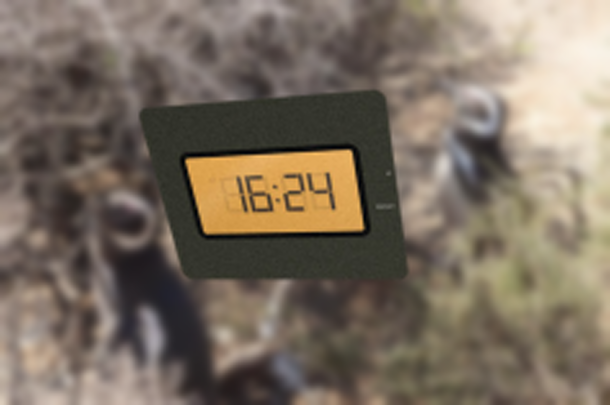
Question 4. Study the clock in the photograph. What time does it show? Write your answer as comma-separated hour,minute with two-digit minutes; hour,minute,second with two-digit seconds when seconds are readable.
16,24
